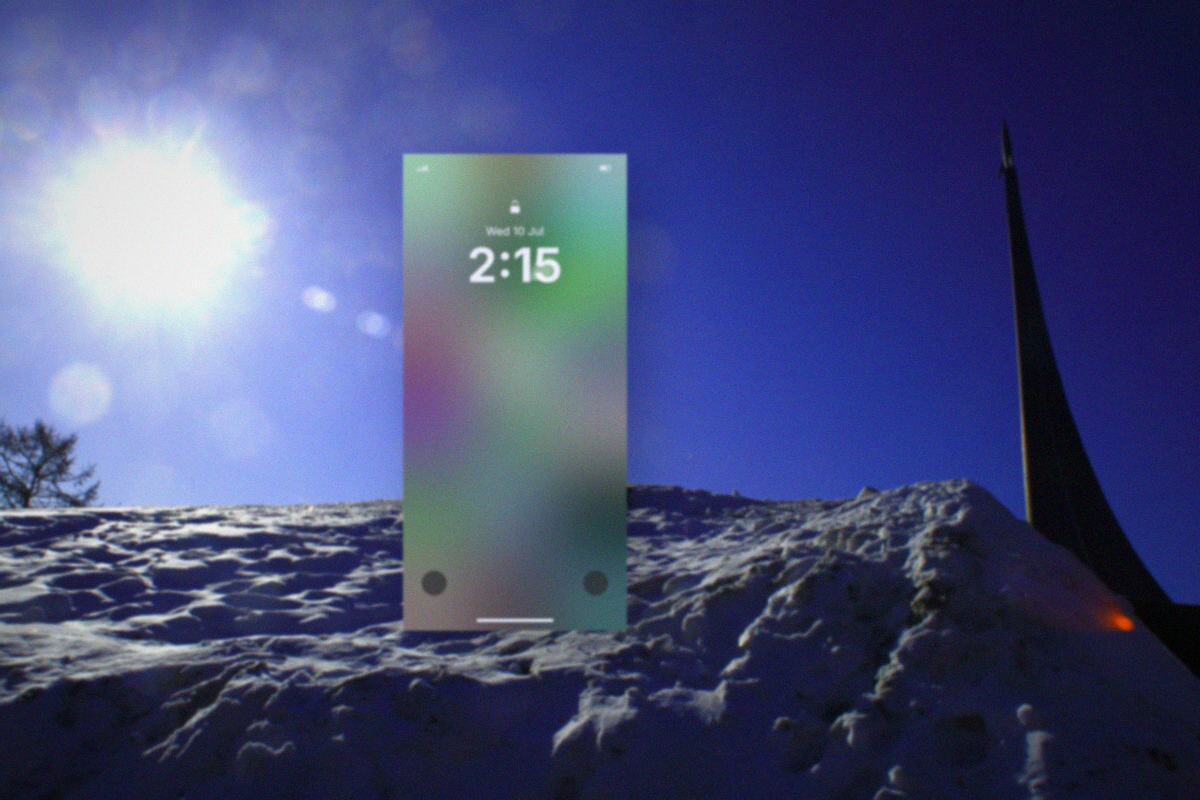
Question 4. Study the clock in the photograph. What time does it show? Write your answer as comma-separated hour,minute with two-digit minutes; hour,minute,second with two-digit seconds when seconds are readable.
2,15
